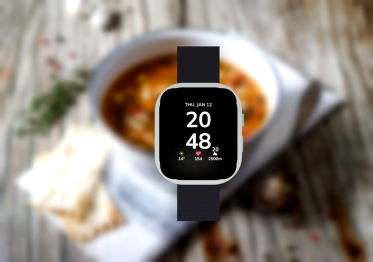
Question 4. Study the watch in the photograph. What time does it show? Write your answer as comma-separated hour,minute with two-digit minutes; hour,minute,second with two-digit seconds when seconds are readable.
20,48
